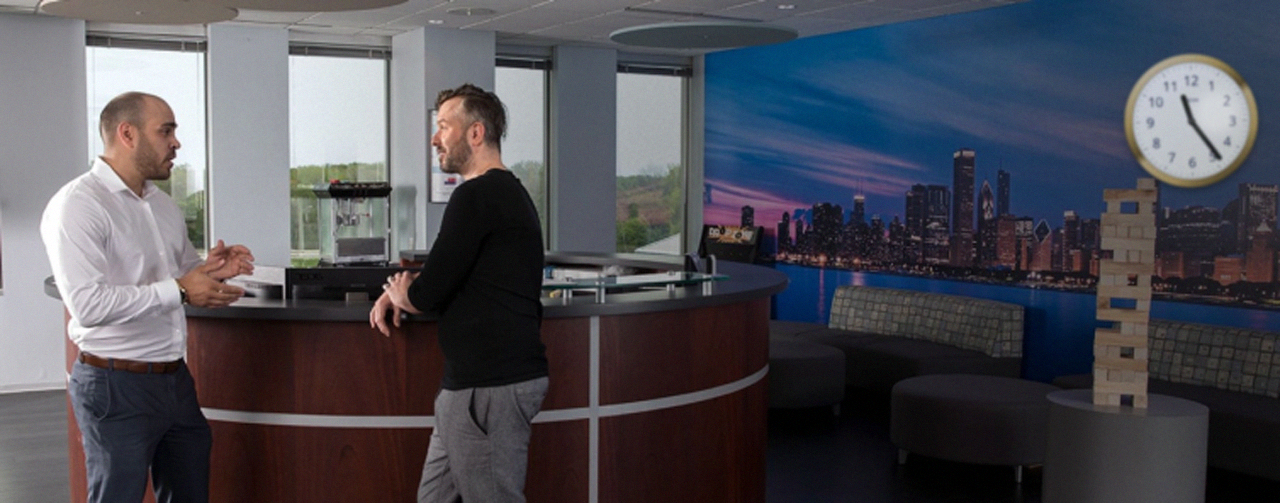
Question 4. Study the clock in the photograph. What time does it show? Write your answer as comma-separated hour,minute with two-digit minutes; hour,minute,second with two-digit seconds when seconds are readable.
11,24
